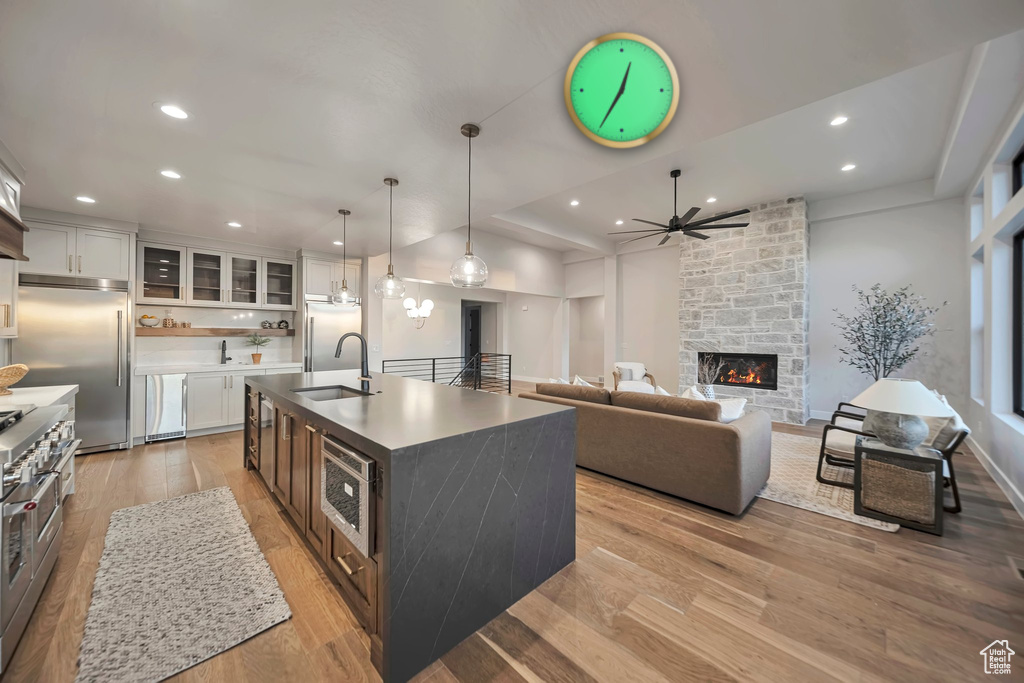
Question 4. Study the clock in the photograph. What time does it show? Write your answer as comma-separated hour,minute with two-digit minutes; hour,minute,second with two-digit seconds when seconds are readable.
12,35
